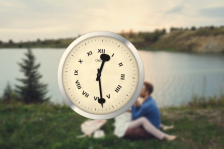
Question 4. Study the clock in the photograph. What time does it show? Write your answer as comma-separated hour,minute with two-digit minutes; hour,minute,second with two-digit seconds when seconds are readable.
12,28
